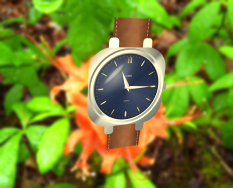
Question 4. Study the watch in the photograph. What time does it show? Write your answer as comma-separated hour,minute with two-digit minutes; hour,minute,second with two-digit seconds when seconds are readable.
11,15
